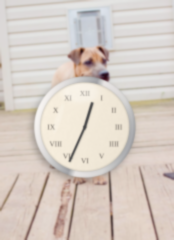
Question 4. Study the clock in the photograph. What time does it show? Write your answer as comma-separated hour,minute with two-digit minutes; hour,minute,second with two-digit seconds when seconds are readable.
12,34
